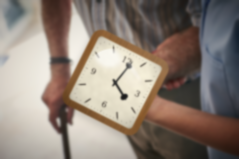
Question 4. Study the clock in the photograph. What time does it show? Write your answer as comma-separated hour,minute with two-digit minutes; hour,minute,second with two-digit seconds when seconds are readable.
4,02
